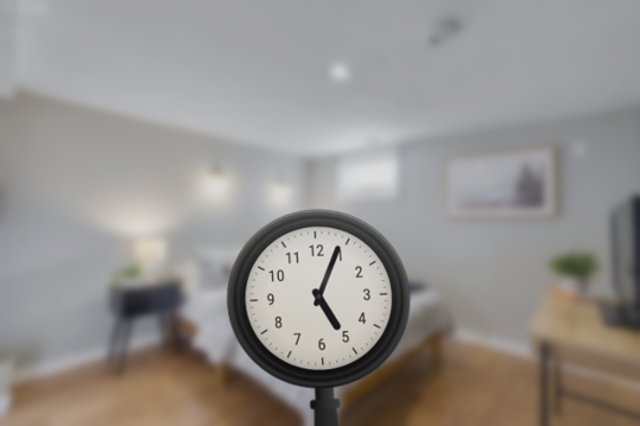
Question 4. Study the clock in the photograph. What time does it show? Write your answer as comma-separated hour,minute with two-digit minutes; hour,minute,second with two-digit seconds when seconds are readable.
5,04
